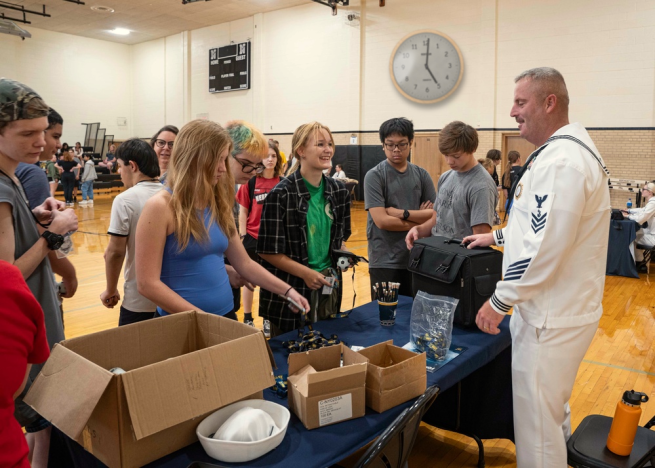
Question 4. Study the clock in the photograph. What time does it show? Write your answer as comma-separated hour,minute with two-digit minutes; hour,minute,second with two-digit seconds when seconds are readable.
5,01
